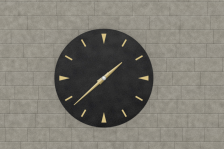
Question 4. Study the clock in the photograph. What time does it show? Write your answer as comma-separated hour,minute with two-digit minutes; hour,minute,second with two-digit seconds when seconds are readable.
1,38
